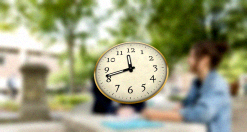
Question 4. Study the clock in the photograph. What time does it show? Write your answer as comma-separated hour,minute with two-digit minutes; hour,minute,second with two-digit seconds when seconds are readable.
11,42
